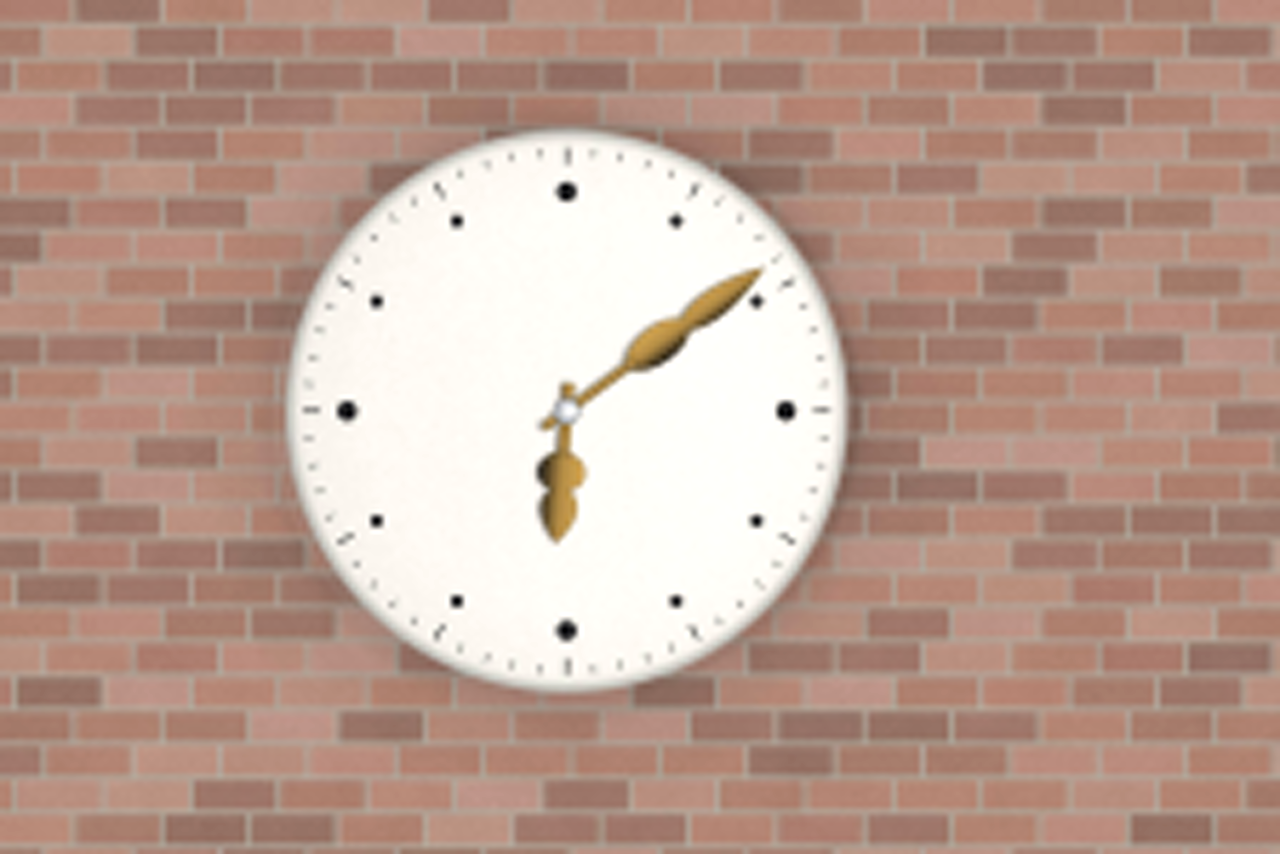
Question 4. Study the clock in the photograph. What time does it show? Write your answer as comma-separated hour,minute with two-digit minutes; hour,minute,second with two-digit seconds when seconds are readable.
6,09
